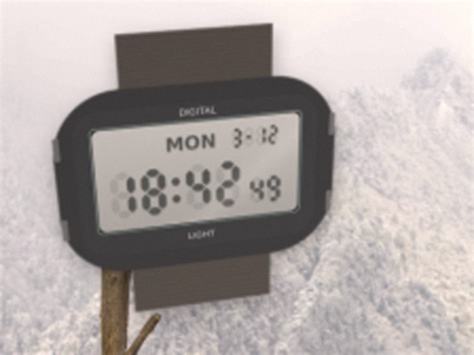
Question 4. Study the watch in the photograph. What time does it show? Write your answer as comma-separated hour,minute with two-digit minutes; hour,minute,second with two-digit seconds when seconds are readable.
18,42,49
